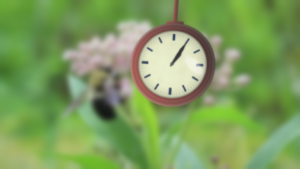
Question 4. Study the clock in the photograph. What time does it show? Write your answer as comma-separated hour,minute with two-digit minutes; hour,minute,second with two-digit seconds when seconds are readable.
1,05
